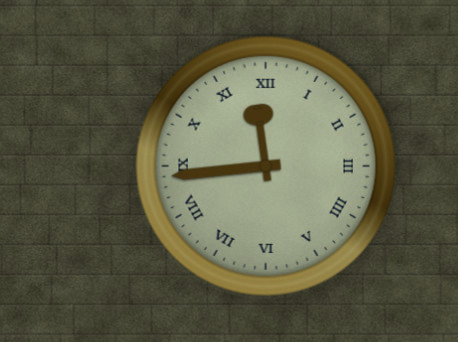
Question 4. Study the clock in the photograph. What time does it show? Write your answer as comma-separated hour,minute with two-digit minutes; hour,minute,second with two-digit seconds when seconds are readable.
11,44
